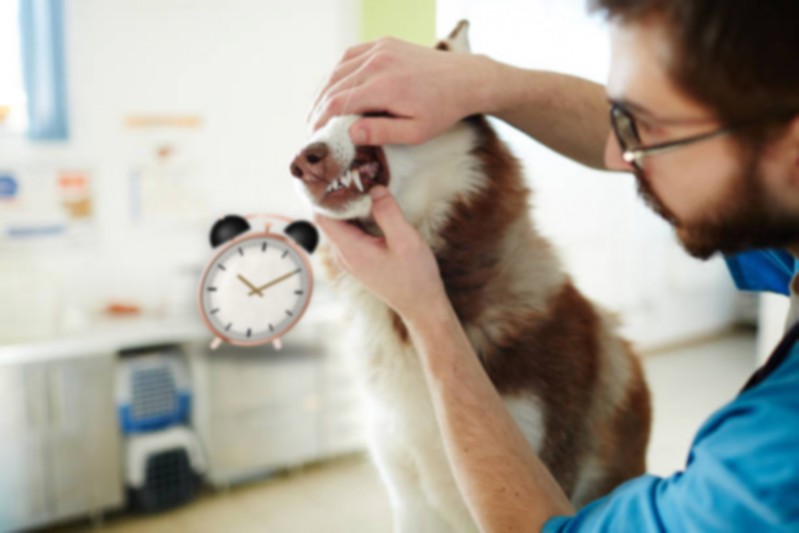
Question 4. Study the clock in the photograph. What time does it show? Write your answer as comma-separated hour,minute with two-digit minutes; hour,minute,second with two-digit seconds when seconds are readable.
10,10
